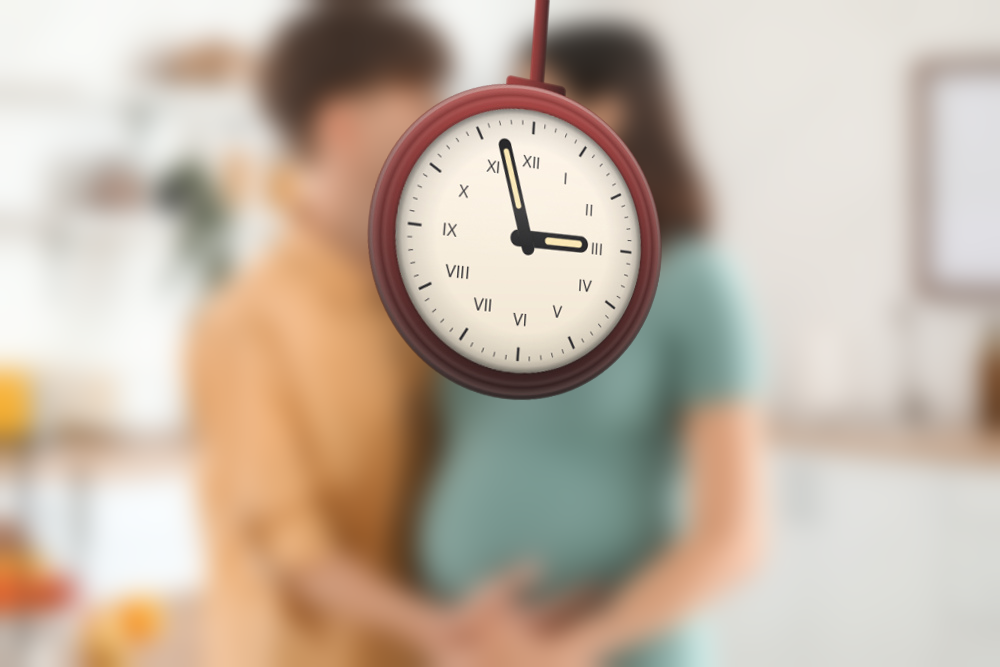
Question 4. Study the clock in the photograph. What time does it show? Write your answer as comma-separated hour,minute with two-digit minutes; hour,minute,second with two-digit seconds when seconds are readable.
2,57
